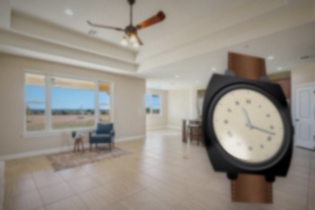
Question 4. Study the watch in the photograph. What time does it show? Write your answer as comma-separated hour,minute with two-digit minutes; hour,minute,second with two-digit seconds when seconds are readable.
11,17
